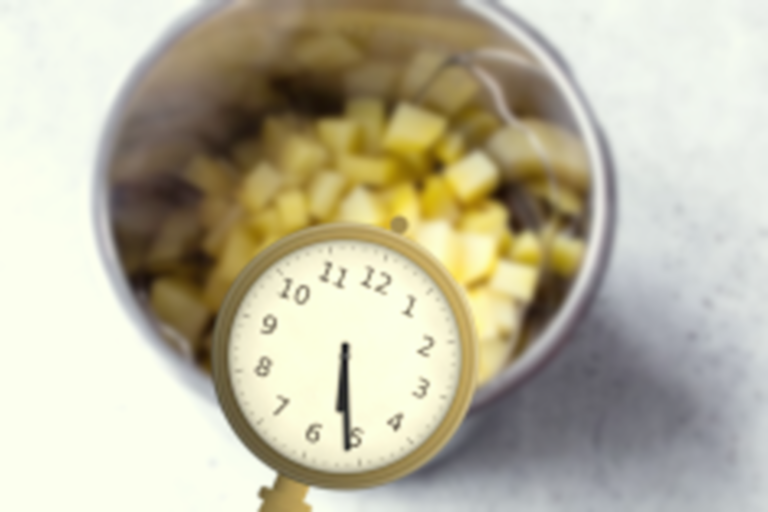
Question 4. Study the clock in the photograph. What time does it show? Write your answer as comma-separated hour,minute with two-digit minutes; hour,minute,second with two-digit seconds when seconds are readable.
5,26
